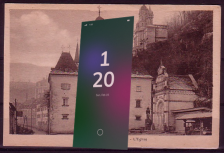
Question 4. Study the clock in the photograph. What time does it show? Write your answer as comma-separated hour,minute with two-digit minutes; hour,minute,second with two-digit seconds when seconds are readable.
1,20
